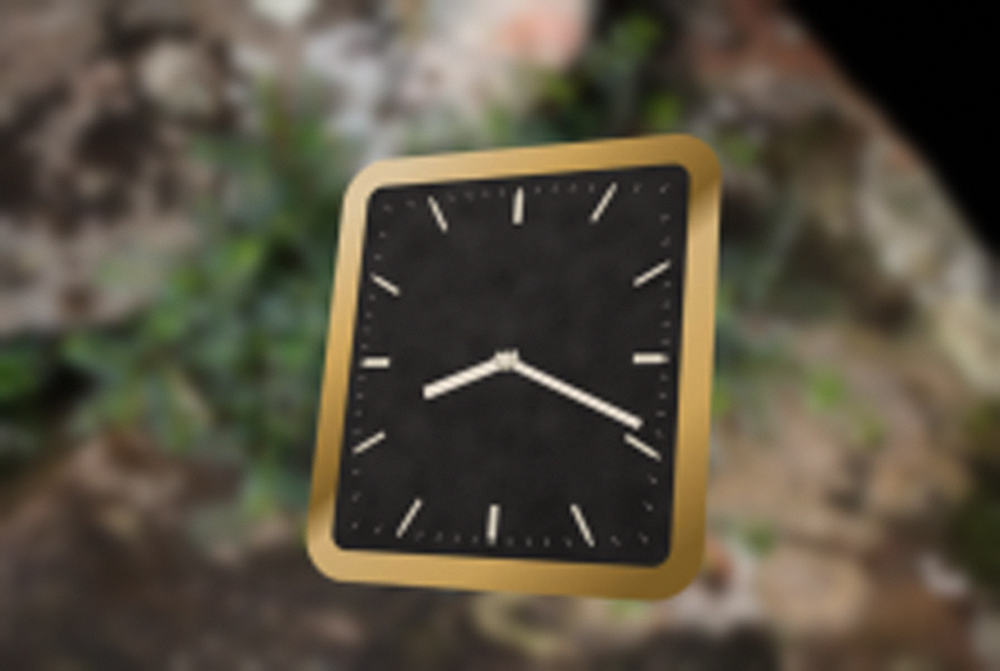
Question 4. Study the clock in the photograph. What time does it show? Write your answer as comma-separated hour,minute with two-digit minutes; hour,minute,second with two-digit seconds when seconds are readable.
8,19
